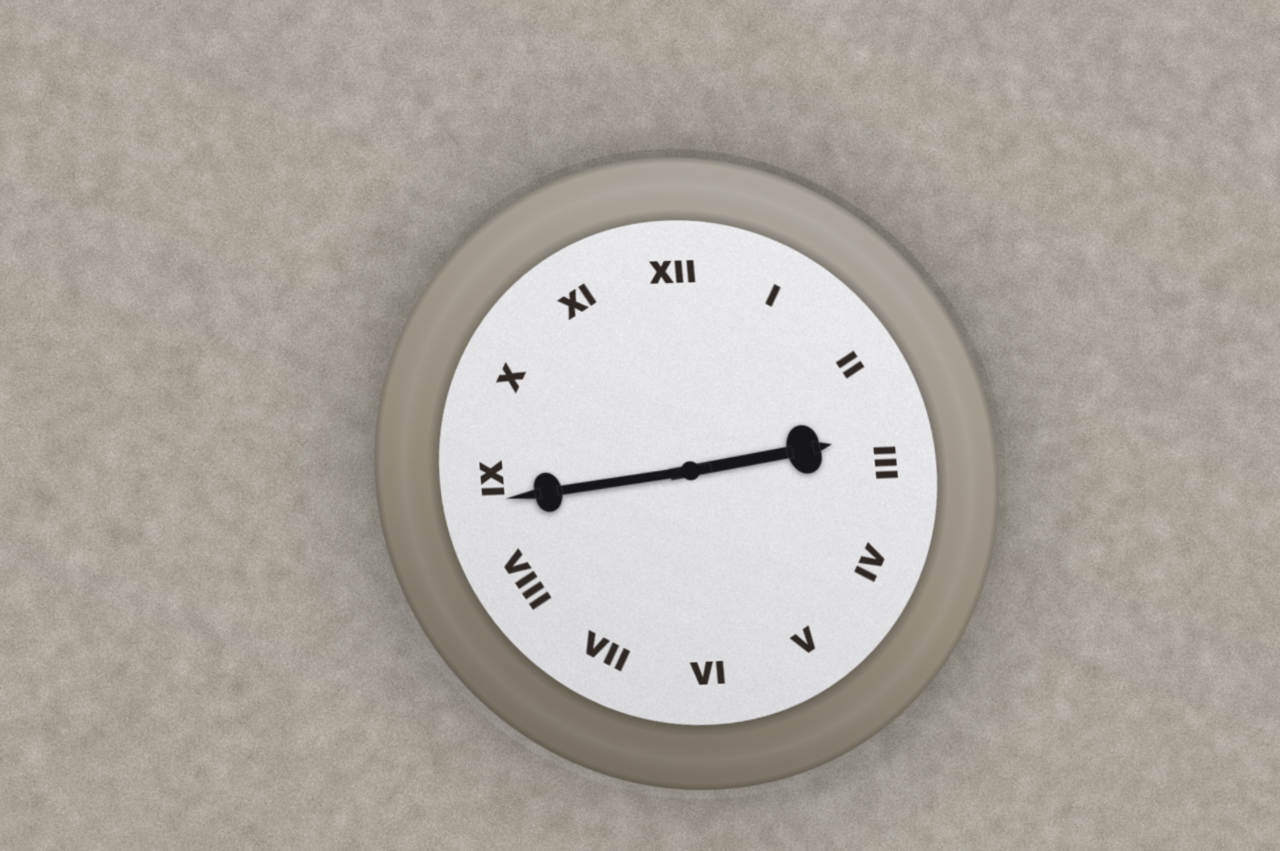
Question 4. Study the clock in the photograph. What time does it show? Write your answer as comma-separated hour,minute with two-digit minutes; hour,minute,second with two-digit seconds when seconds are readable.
2,44
